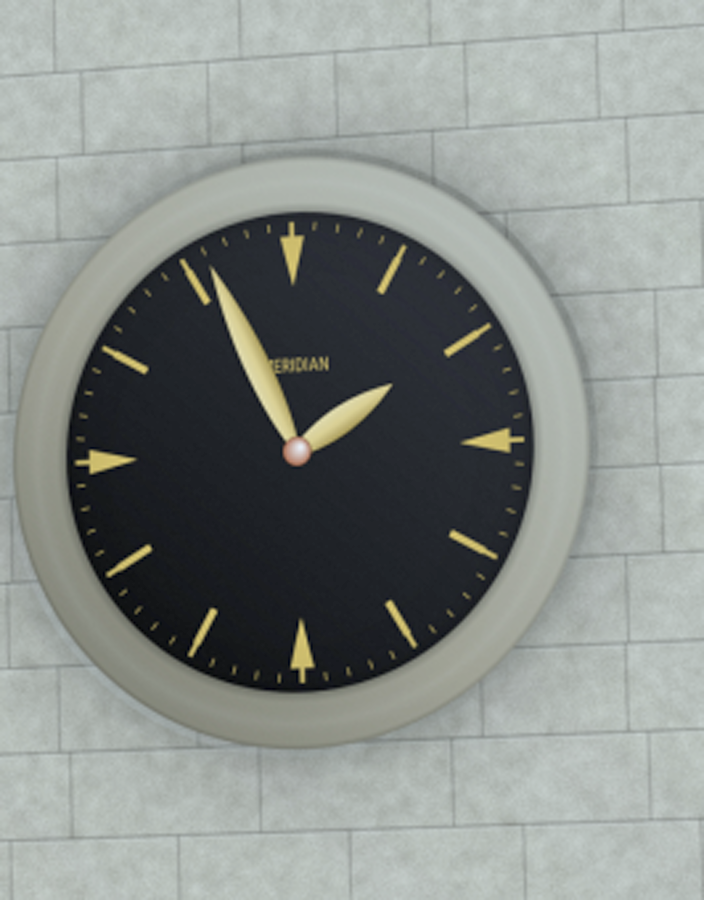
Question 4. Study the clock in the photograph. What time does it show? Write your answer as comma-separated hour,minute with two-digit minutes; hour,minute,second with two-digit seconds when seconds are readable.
1,56
